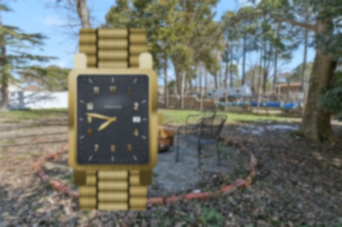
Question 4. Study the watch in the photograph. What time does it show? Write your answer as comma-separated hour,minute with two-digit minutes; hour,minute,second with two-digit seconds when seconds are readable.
7,47
